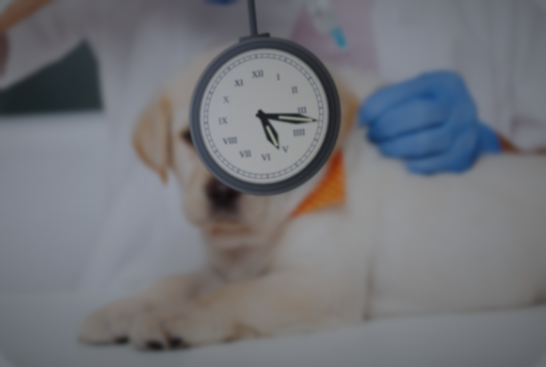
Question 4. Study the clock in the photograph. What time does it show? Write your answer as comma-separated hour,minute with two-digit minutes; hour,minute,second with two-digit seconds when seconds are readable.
5,17
